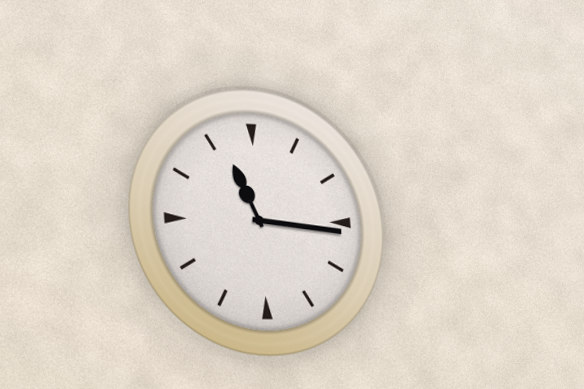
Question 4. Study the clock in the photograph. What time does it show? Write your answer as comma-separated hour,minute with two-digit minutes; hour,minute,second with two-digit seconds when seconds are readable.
11,16
